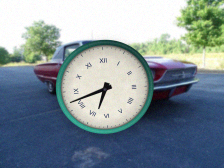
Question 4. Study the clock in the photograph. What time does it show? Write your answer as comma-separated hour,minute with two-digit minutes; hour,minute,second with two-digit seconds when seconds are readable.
6,42
